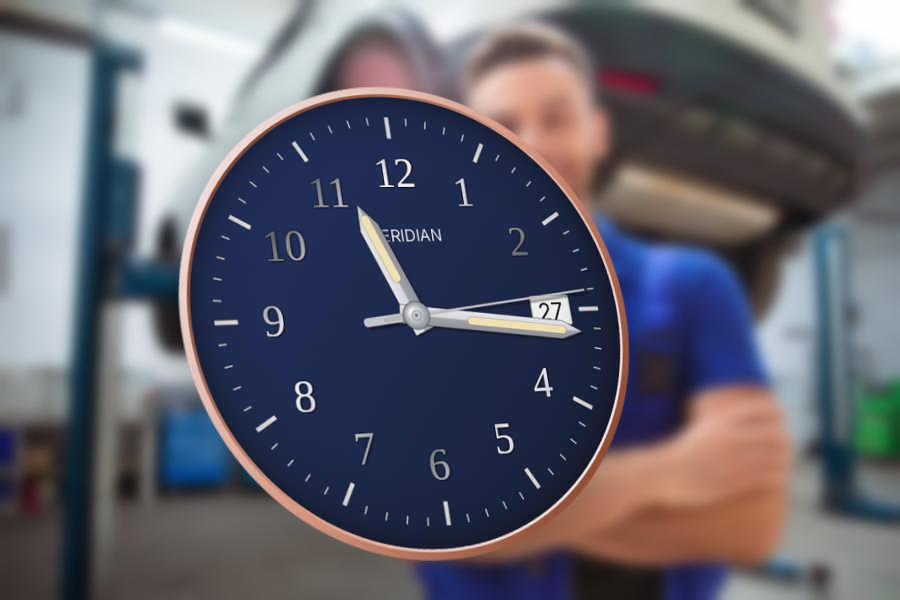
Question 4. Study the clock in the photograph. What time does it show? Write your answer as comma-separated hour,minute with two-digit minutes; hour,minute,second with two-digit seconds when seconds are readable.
11,16,14
